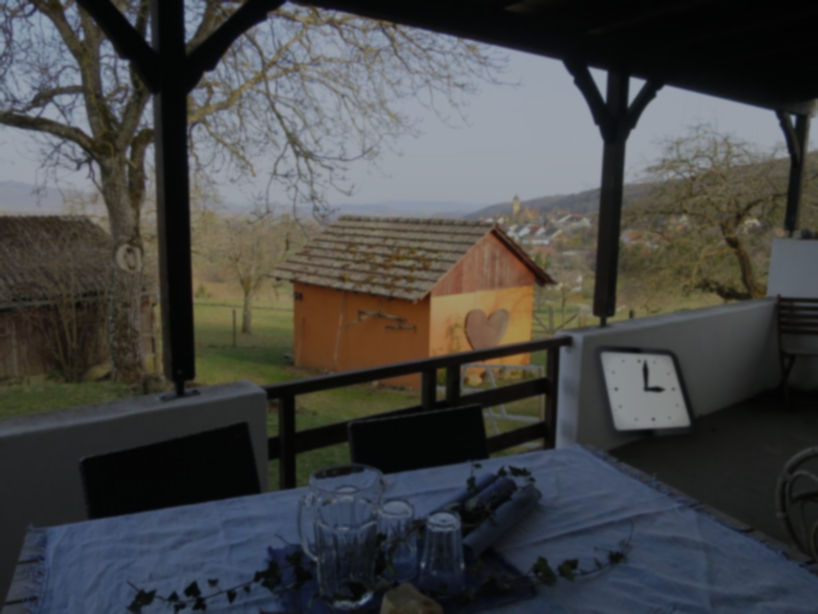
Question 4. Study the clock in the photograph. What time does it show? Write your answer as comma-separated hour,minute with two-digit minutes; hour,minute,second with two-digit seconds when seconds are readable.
3,02
